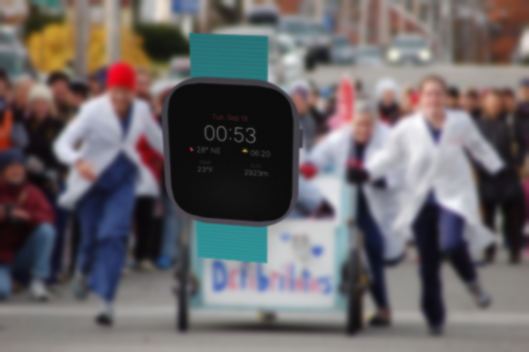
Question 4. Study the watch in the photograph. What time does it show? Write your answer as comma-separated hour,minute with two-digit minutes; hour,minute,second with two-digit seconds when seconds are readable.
0,53
